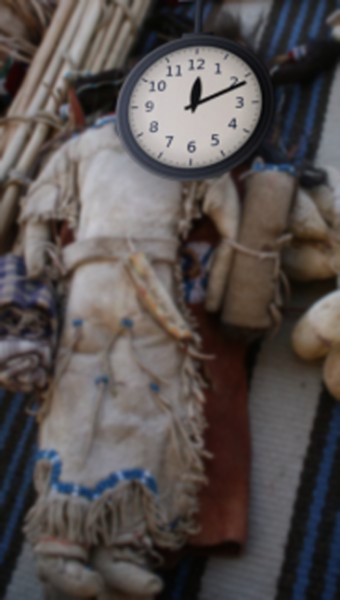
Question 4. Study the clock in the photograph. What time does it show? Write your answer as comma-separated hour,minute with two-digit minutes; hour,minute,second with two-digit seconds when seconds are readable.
12,11
